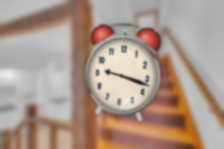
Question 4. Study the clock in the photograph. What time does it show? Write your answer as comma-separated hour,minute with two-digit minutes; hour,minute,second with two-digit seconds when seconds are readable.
9,17
